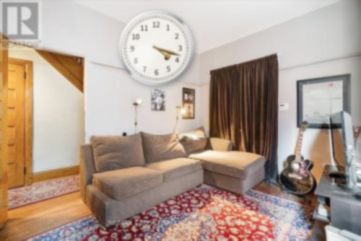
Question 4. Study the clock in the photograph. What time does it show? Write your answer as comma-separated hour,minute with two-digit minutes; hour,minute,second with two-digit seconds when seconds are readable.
4,18
